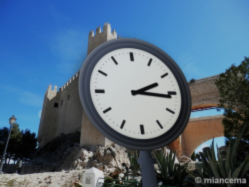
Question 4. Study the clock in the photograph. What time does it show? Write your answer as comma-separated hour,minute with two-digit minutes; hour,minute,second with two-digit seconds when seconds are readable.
2,16
